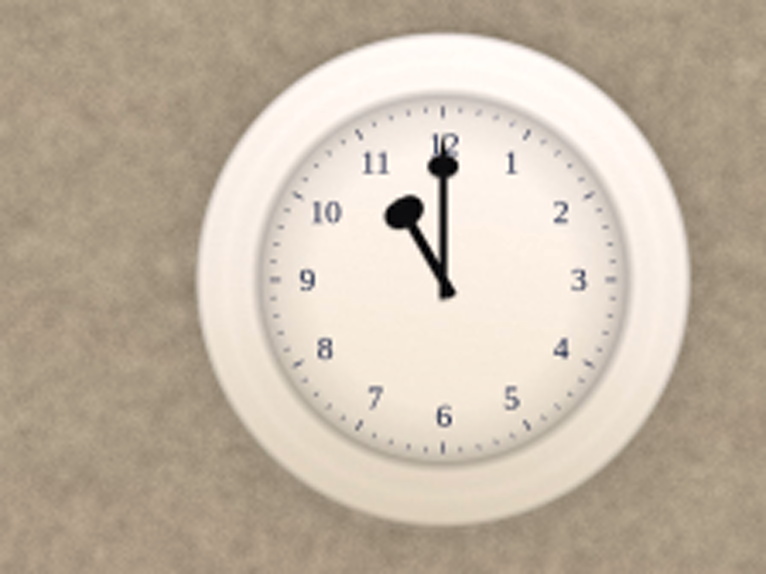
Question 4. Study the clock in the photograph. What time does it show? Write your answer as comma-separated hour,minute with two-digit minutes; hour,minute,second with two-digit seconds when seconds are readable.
11,00
